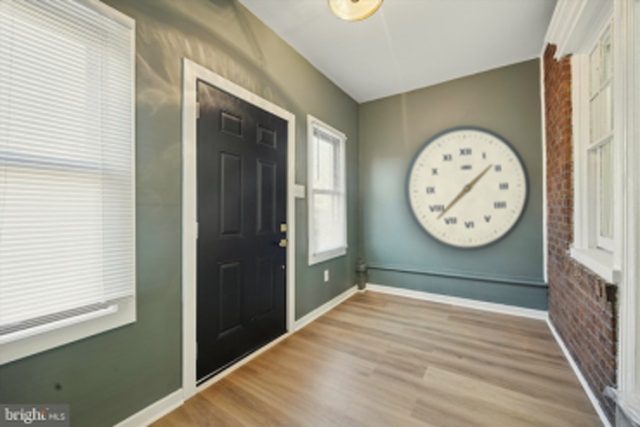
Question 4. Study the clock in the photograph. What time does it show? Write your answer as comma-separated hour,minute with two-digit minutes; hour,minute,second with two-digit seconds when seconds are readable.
1,38
